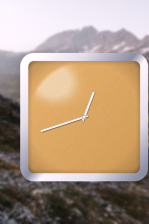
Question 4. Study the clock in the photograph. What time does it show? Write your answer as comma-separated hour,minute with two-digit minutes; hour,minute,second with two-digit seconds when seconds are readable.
12,42
